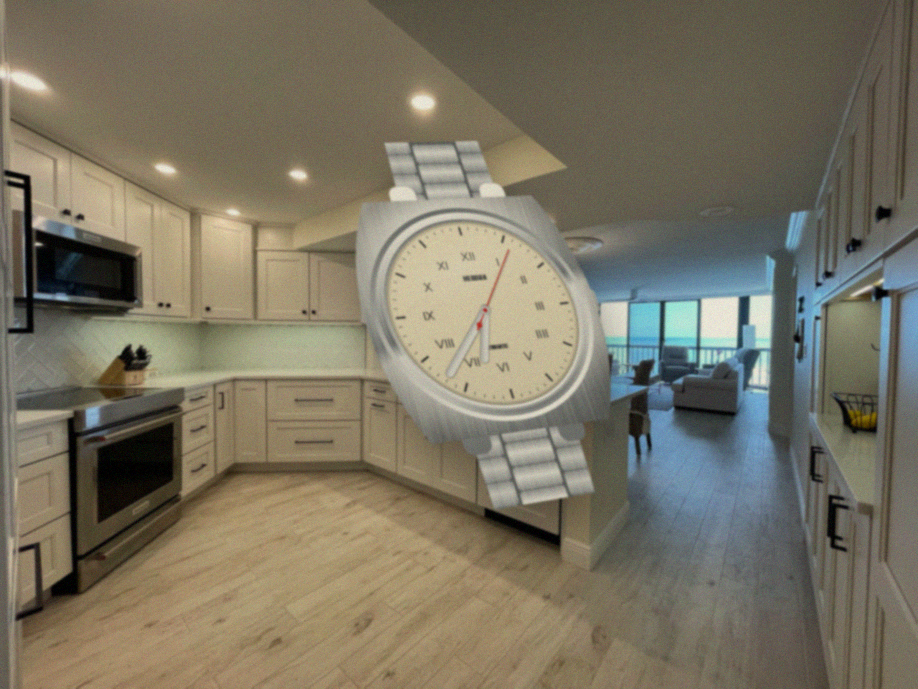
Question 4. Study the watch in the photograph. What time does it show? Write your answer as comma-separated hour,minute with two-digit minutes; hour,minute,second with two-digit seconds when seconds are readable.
6,37,06
